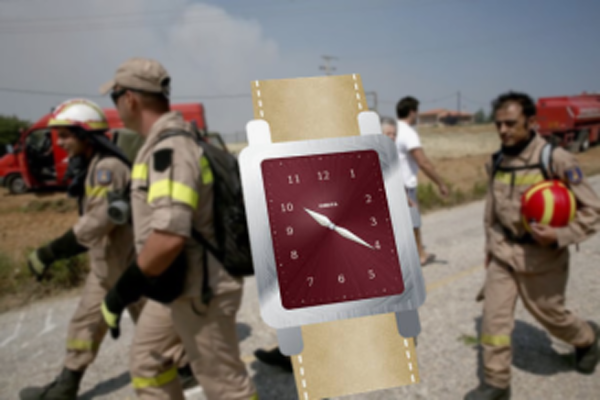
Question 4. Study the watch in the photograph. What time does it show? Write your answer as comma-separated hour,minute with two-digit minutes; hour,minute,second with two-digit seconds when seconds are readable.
10,21
